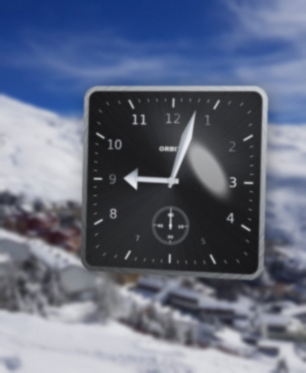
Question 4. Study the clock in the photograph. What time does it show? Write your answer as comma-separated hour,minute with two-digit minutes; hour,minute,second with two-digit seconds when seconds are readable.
9,03
